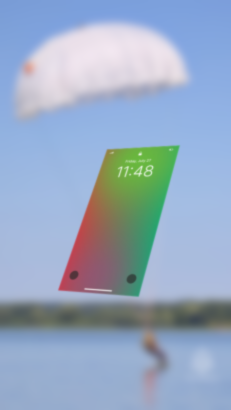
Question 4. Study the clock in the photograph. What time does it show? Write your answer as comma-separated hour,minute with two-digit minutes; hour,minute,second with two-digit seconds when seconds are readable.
11,48
